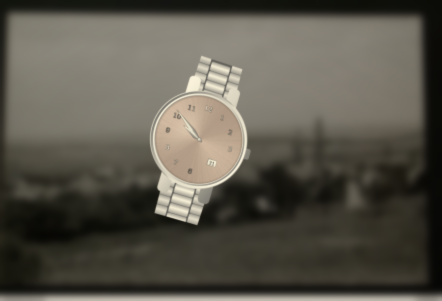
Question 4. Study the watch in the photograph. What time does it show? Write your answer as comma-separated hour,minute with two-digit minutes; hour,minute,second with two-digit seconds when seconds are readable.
9,51
